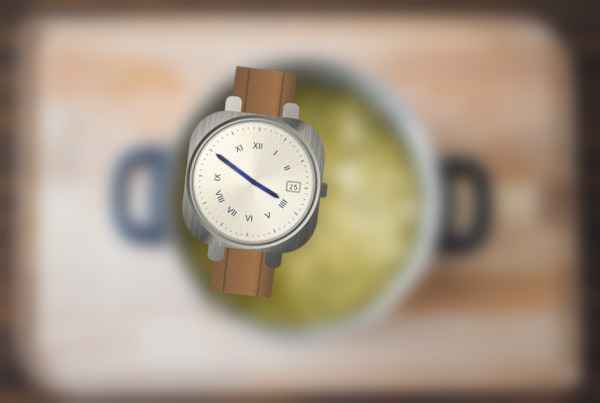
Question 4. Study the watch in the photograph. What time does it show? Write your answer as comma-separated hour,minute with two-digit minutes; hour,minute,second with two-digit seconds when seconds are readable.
3,50
